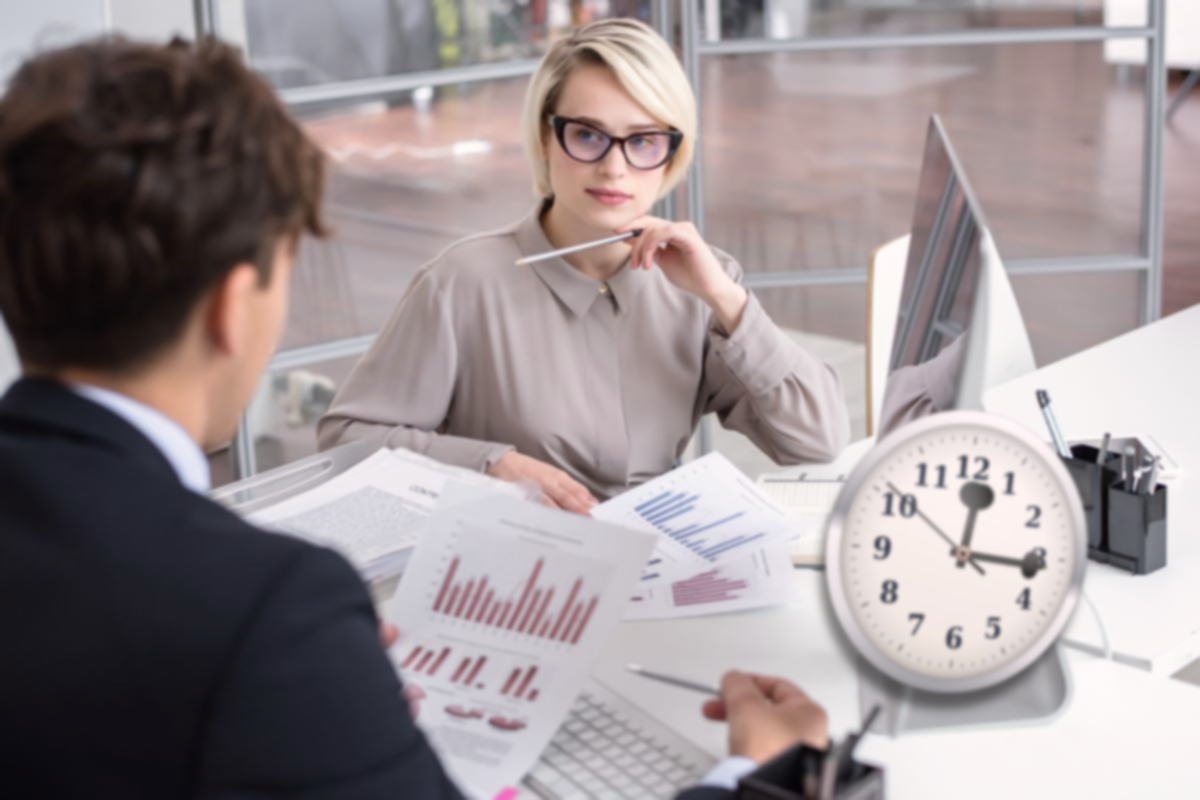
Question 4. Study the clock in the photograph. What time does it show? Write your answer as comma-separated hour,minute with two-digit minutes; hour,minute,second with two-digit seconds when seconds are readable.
12,15,51
